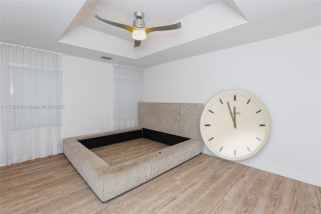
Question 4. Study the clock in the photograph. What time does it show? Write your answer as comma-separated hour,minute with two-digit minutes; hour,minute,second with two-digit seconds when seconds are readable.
11,57
